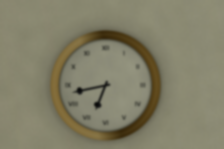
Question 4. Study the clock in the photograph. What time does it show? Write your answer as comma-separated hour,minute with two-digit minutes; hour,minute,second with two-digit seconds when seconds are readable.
6,43
